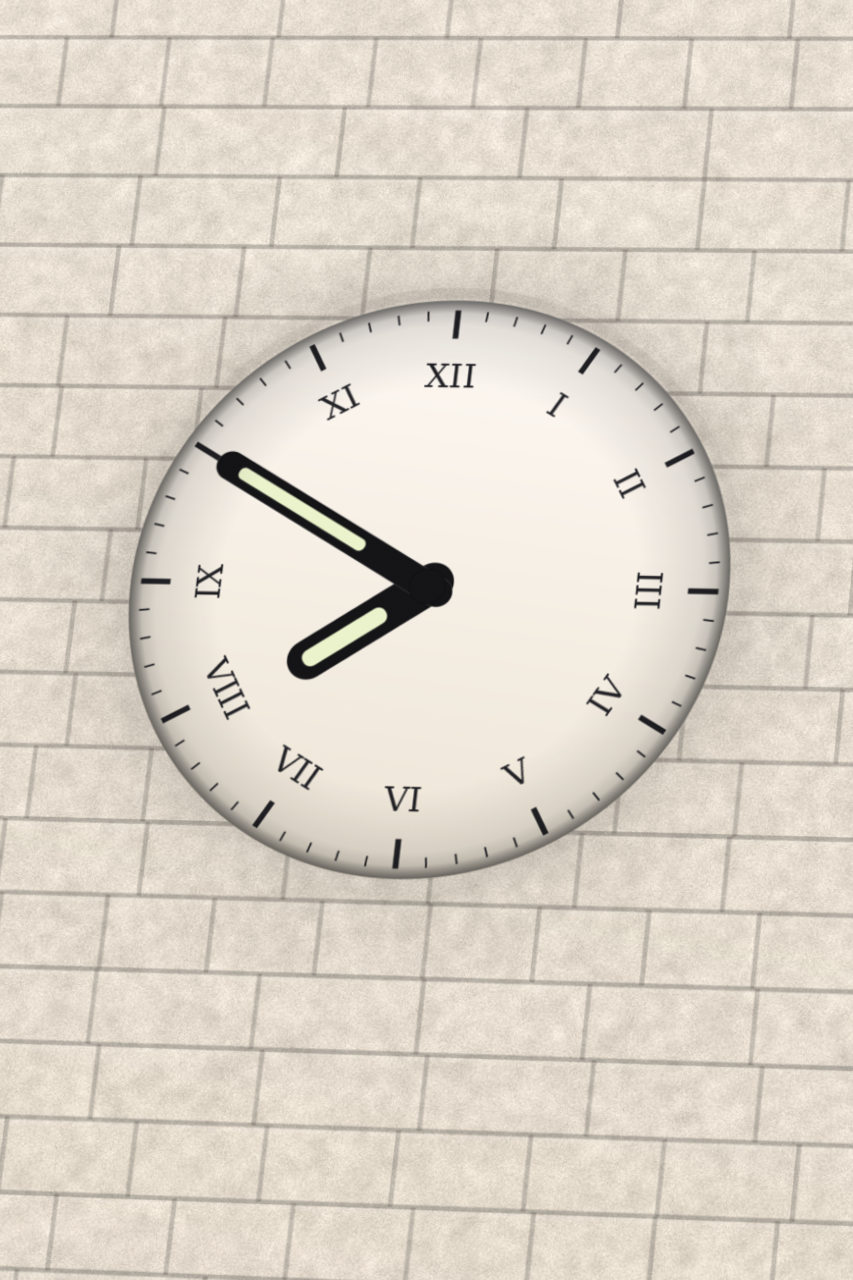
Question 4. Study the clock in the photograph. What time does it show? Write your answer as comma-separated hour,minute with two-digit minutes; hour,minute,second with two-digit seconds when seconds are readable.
7,50
